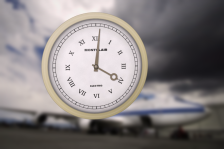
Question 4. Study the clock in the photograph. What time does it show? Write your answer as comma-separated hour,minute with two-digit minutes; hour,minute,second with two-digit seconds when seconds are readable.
4,01
